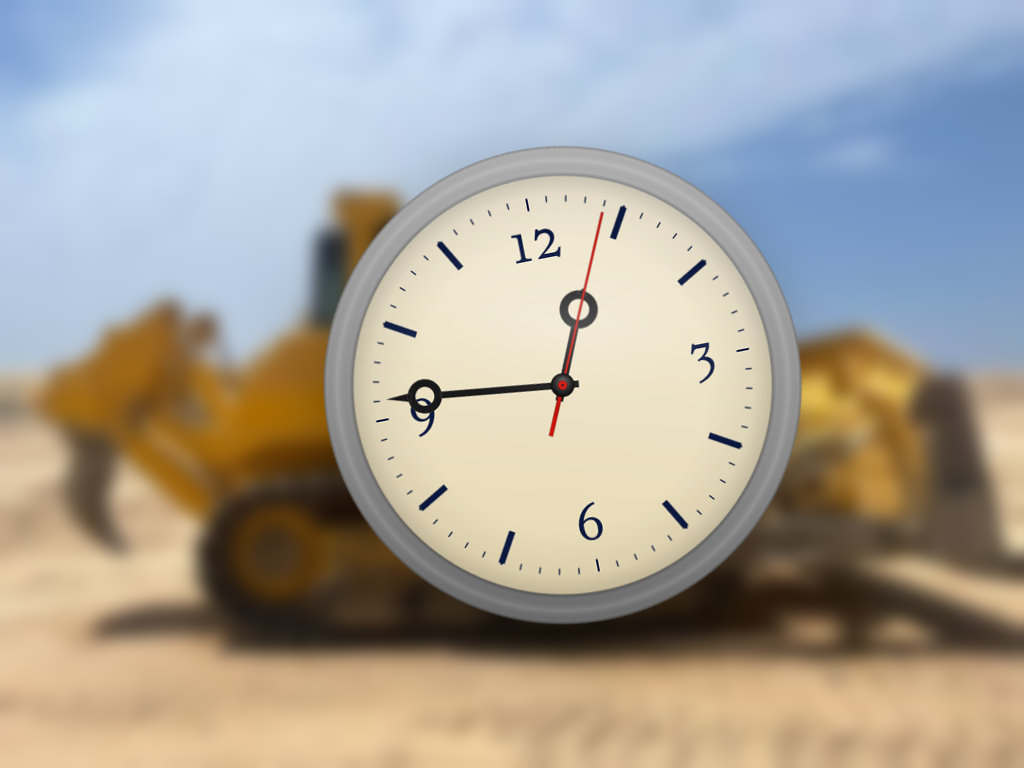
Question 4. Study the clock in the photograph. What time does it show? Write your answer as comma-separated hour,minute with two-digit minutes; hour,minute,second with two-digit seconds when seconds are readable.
12,46,04
